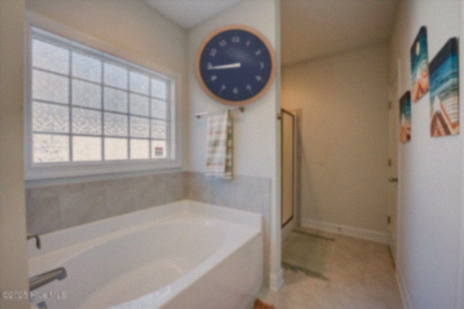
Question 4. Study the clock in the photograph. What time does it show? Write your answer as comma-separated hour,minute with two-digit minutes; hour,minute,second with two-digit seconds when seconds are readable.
8,44
